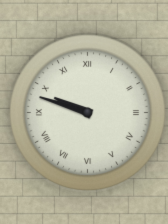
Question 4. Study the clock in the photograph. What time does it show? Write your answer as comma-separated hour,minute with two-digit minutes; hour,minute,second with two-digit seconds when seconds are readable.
9,48
